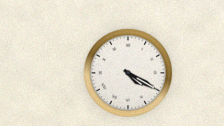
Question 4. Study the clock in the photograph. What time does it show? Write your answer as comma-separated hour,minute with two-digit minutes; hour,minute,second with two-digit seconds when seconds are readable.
4,20
